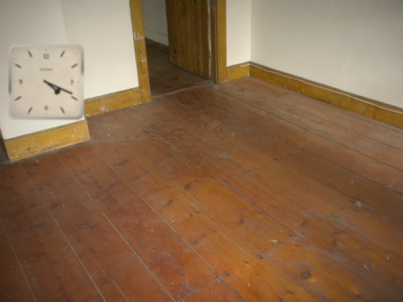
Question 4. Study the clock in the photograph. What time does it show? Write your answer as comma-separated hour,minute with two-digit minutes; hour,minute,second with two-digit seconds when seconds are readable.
4,19
